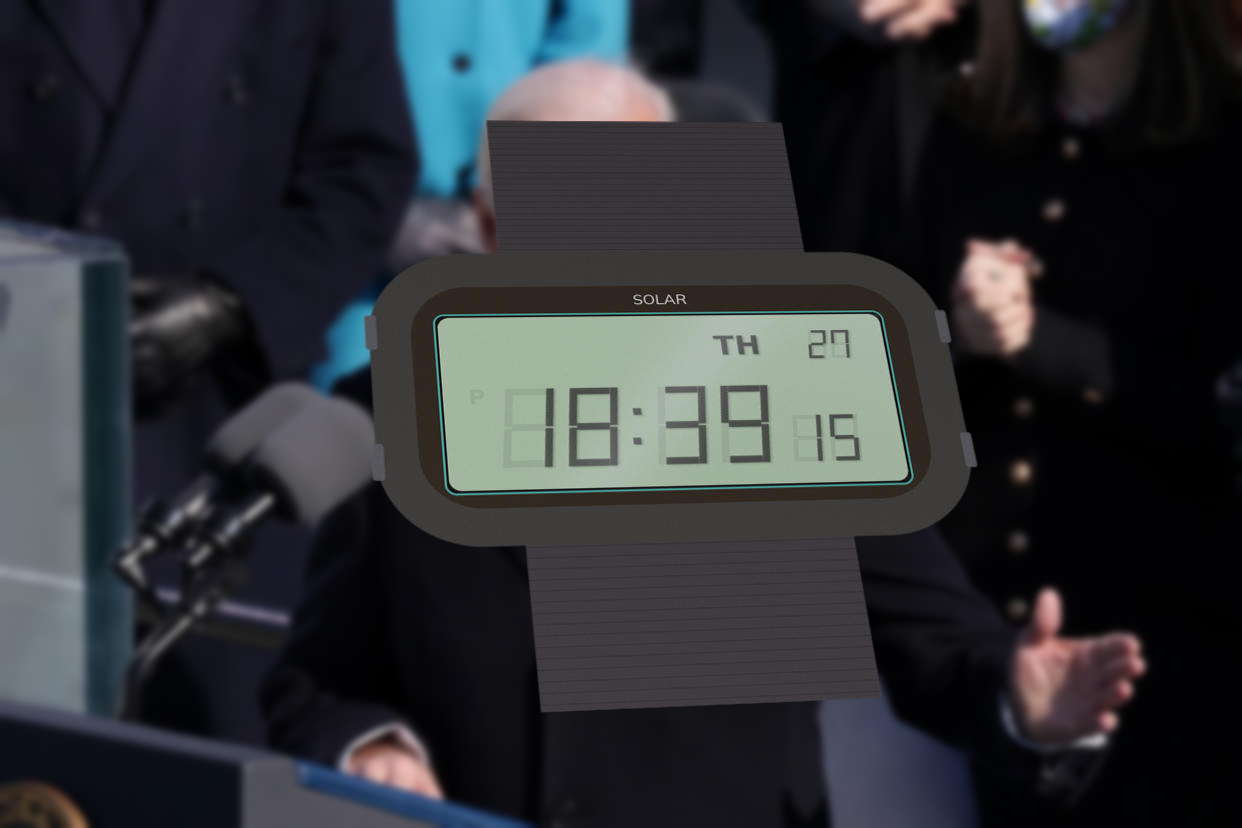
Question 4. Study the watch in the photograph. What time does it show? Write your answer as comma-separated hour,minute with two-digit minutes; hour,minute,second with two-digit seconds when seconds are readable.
18,39,15
